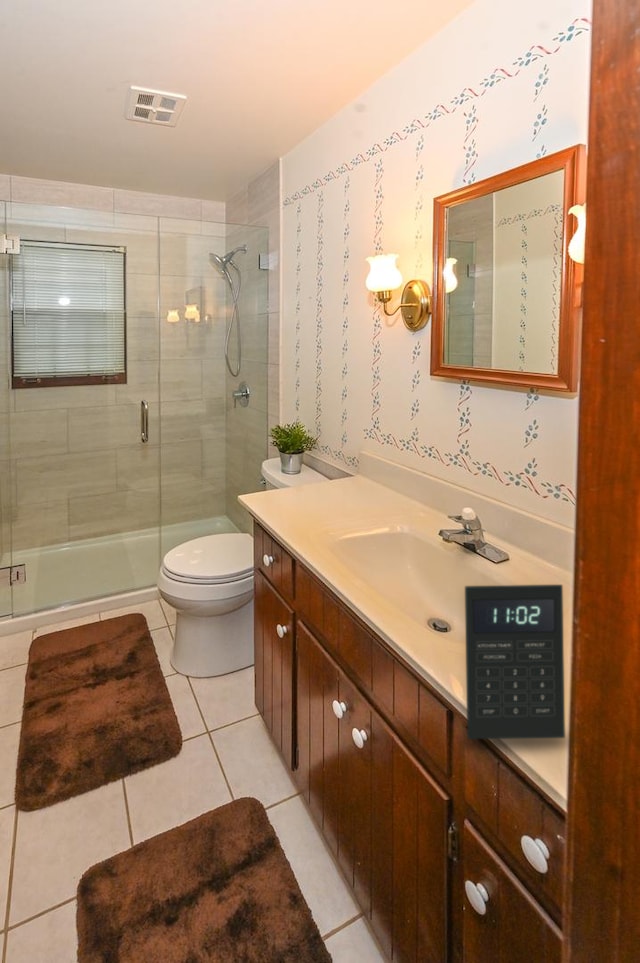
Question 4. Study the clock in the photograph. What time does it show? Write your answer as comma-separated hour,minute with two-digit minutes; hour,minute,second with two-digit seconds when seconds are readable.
11,02
